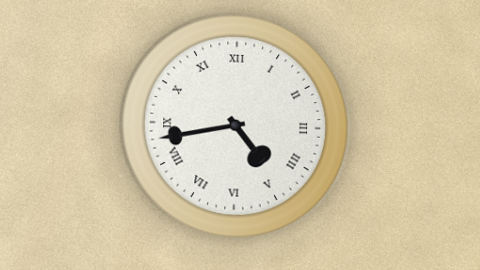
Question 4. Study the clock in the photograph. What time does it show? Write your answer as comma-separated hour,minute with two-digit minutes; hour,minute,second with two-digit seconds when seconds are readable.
4,43
